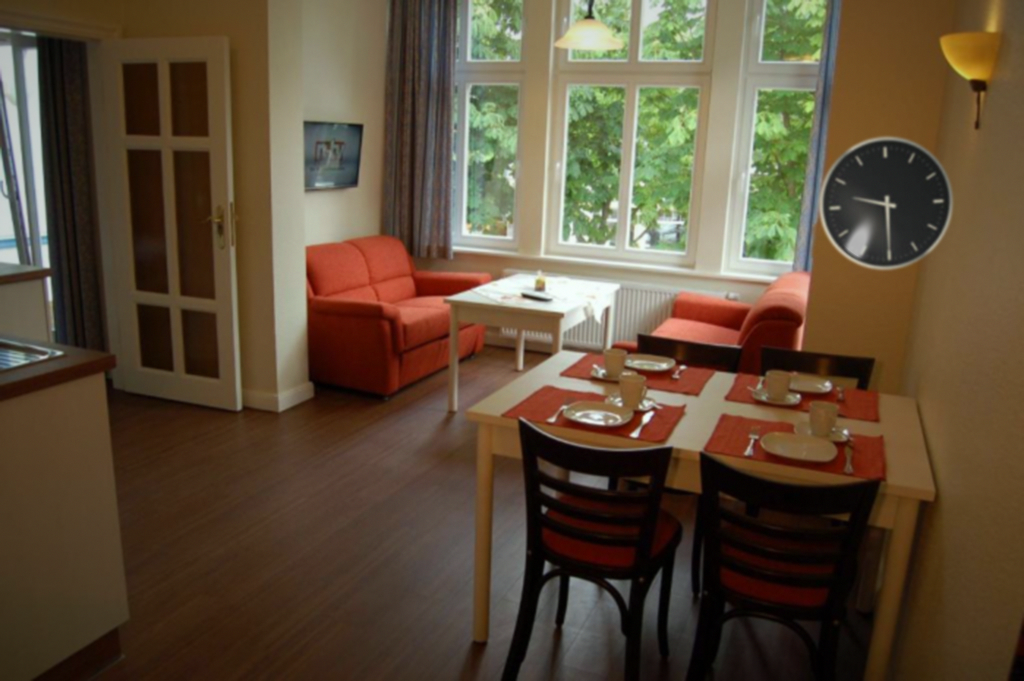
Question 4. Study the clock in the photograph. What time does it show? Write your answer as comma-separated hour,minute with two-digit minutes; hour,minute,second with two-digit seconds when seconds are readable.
9,30
